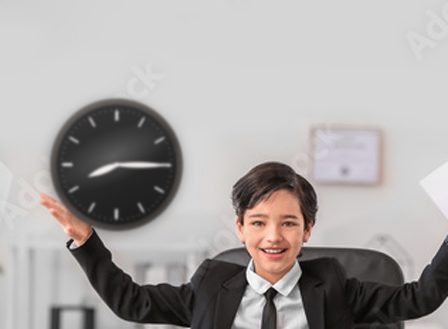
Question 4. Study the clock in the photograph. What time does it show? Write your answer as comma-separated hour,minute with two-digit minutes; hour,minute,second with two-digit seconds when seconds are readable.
8,15
